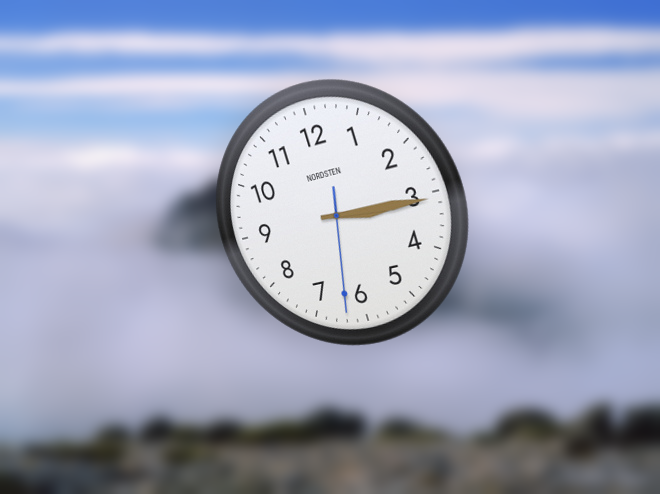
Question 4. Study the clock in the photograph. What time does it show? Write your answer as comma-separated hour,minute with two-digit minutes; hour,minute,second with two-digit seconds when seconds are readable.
3,15,32
